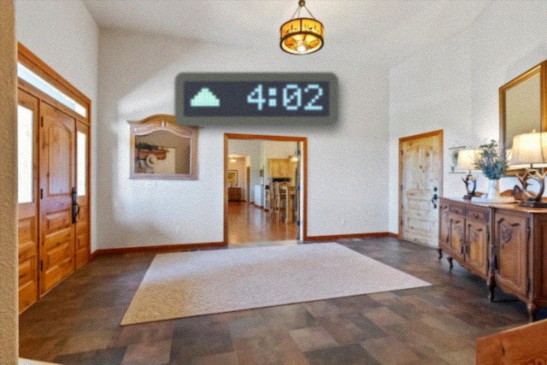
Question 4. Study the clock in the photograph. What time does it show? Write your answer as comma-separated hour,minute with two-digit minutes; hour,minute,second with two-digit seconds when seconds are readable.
4,02
